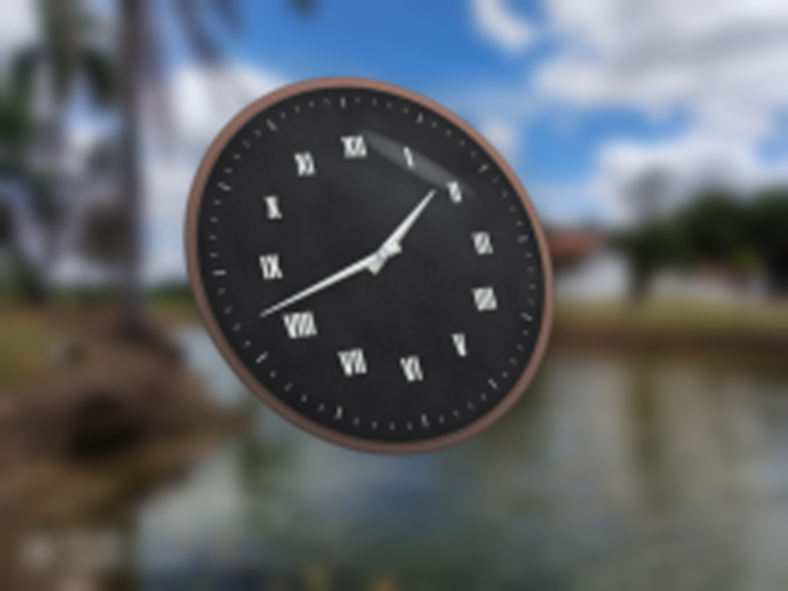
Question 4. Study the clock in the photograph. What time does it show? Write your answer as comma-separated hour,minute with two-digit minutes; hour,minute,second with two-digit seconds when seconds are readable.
1,42
